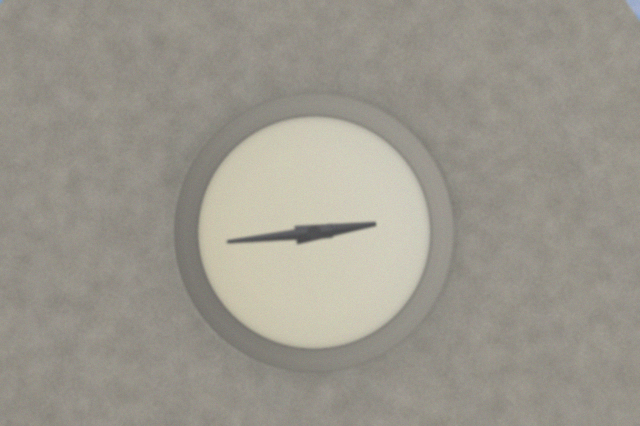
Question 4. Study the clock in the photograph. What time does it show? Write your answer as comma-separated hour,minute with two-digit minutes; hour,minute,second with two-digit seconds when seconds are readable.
2,44
